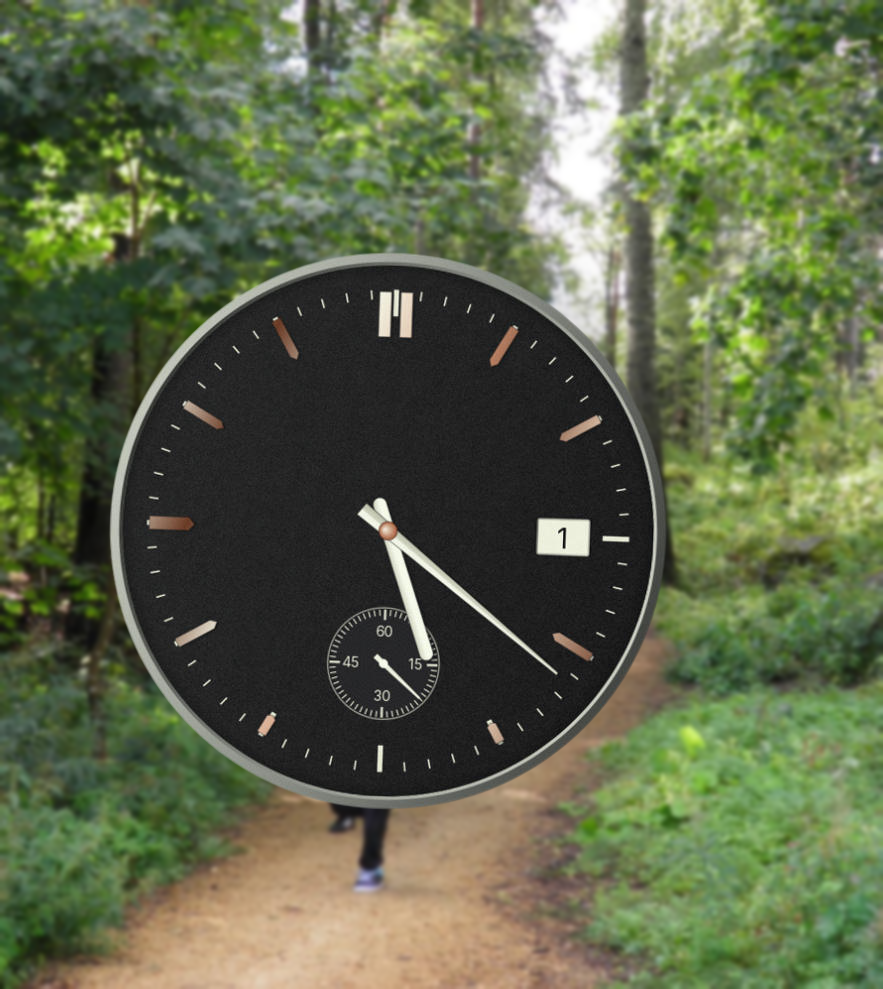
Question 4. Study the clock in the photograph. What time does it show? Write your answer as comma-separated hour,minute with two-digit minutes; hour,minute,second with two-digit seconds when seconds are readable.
5,21,22
